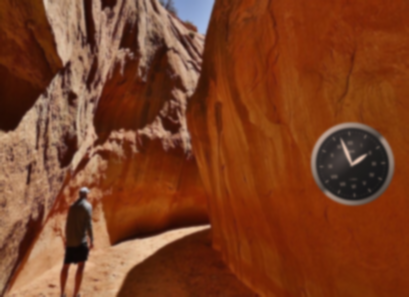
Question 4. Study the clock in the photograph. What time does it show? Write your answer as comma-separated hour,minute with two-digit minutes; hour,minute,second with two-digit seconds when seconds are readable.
1,57
